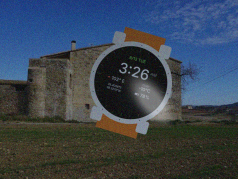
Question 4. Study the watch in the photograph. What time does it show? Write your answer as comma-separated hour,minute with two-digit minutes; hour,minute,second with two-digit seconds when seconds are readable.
3,26
